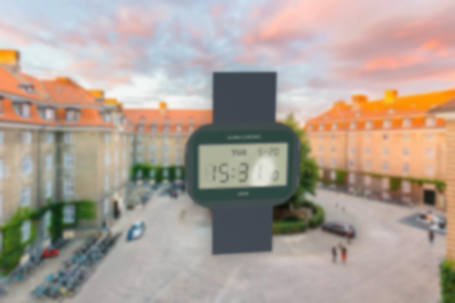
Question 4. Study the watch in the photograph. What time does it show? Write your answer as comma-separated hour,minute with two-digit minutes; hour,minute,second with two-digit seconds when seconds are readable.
15,31
